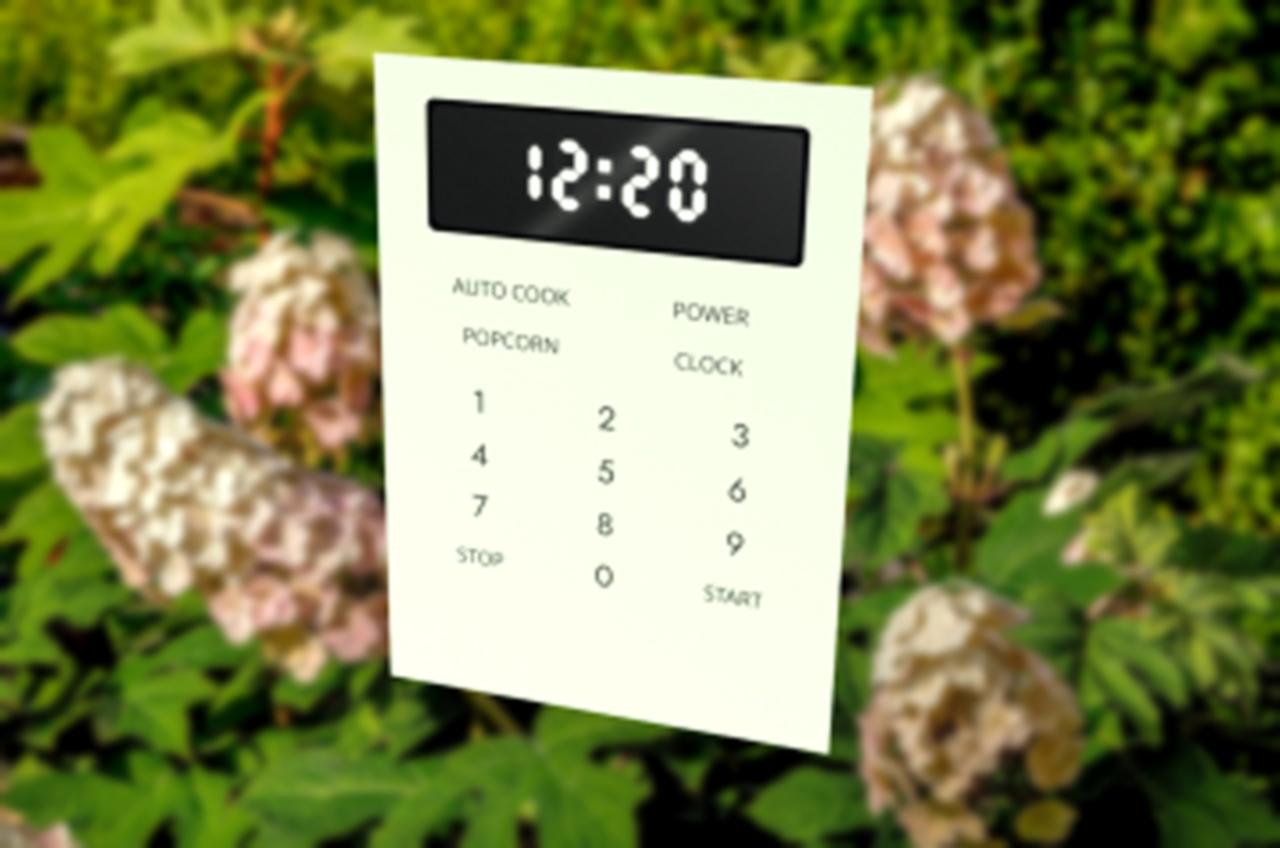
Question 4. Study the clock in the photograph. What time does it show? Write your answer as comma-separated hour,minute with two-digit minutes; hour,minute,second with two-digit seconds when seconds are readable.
12,20
